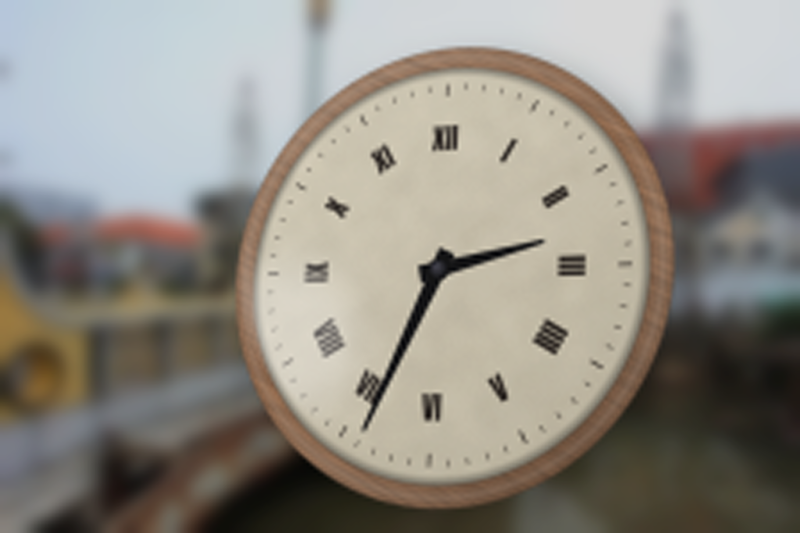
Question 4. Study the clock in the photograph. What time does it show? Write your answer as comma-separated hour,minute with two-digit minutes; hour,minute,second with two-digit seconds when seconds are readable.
2,34
